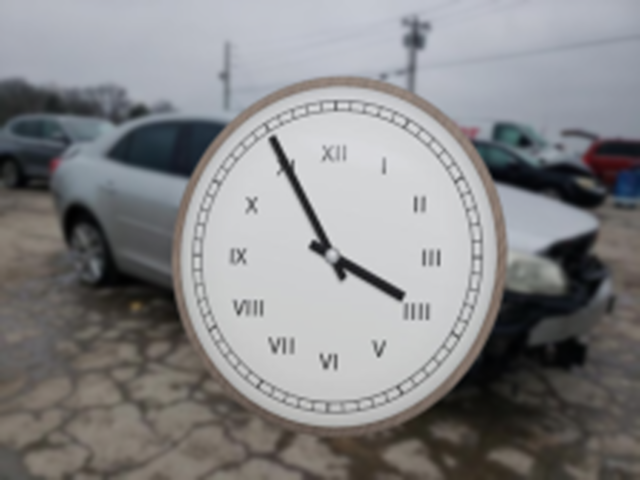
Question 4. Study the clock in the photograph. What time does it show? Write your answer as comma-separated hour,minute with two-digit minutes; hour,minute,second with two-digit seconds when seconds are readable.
3,55
